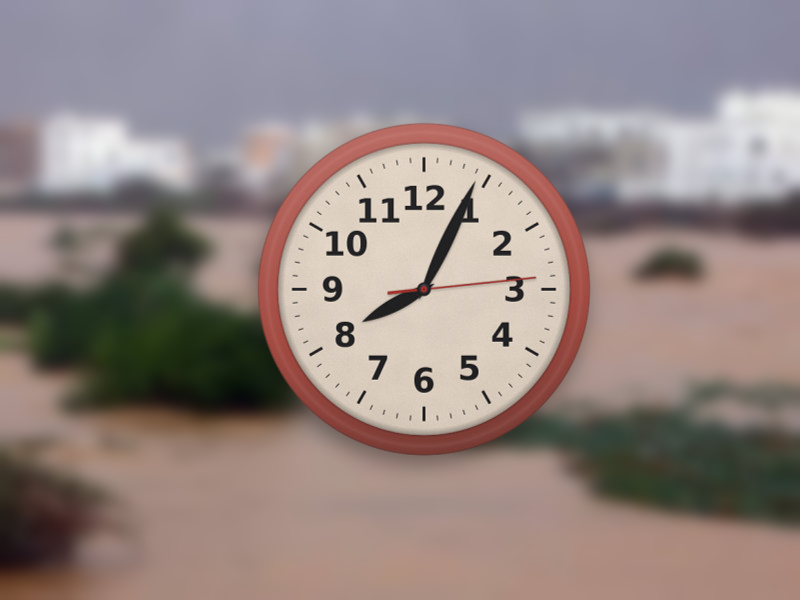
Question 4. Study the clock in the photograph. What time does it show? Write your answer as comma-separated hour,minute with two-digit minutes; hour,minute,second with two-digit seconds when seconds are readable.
8,04,14
